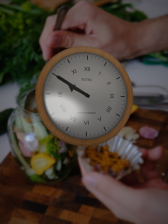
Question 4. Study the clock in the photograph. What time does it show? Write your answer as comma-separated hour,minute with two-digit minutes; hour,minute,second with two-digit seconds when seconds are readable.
9,50
